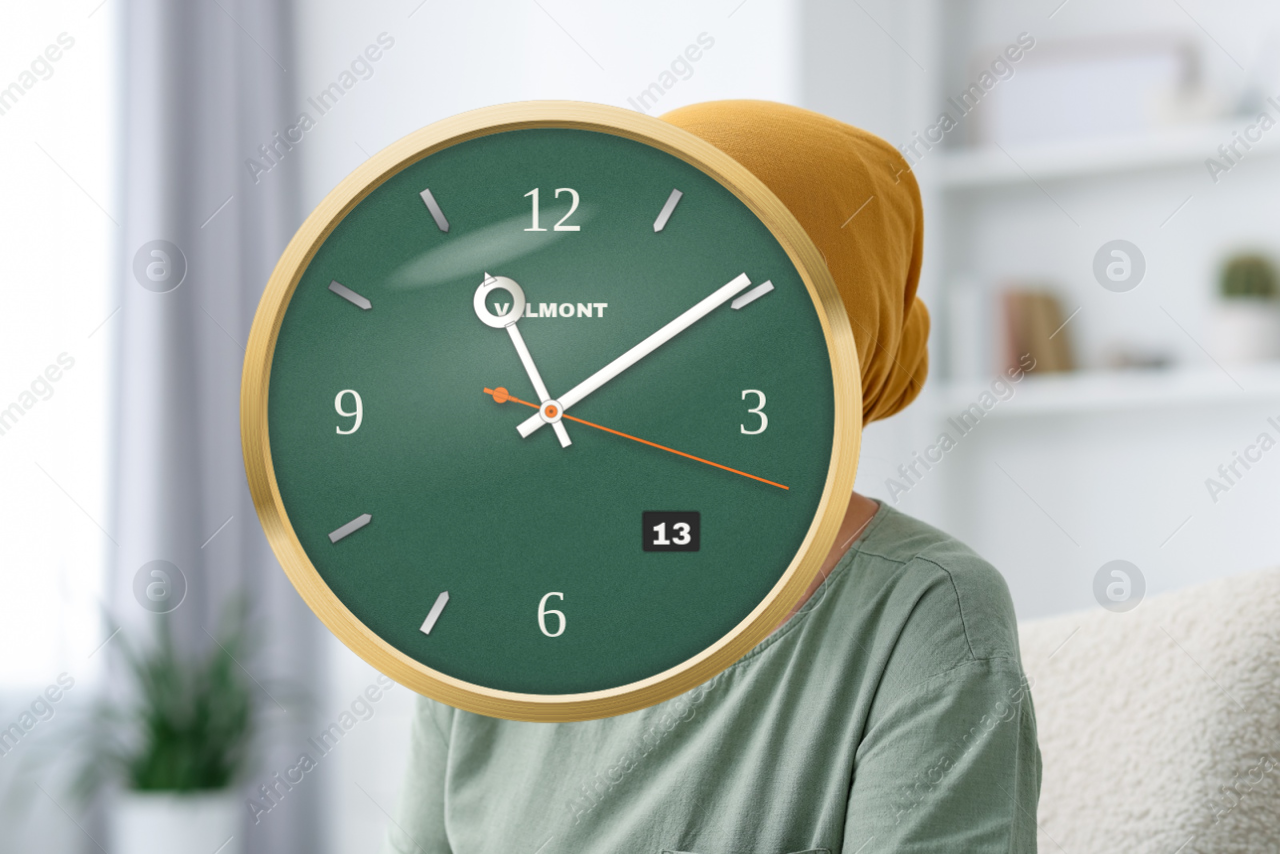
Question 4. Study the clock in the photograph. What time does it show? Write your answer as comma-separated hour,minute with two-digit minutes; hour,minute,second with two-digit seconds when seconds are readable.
11,09,18
